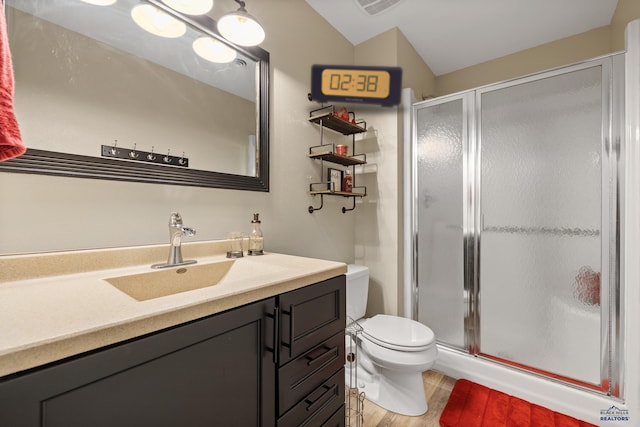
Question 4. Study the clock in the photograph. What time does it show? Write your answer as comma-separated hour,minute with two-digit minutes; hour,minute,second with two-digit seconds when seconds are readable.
2,38
